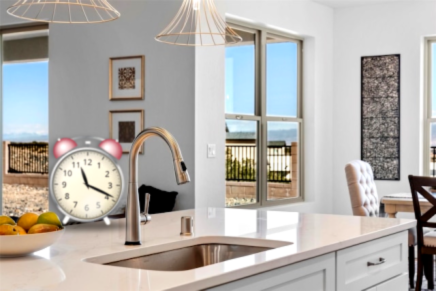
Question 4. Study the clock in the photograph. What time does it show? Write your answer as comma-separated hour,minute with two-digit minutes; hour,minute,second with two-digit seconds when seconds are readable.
11,19
